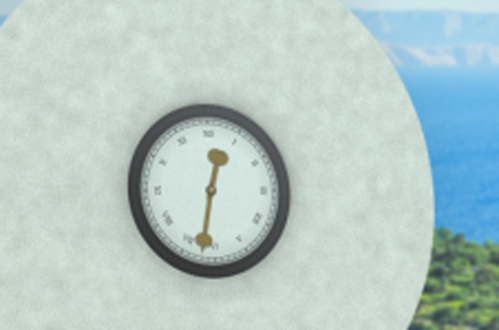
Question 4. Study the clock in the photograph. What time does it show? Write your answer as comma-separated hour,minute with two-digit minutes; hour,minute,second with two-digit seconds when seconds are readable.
12,32
